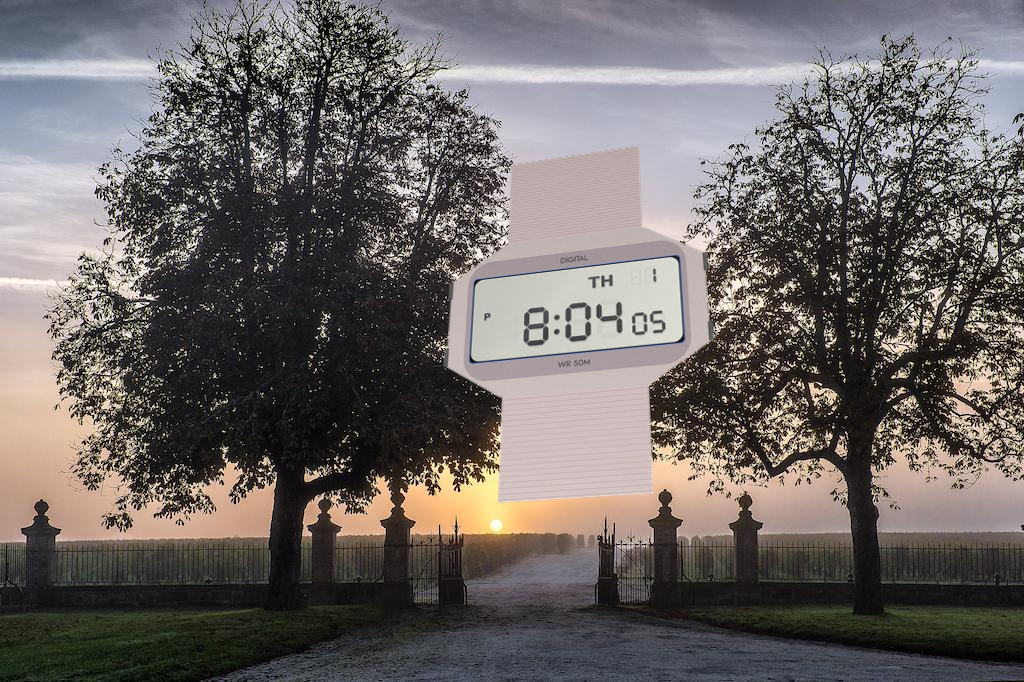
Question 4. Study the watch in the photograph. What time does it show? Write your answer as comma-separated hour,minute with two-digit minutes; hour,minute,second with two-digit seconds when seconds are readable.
8,04,05
